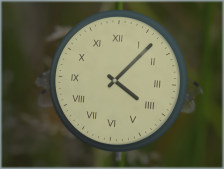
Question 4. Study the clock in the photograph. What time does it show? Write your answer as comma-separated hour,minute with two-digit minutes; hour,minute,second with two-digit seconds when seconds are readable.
4,07
